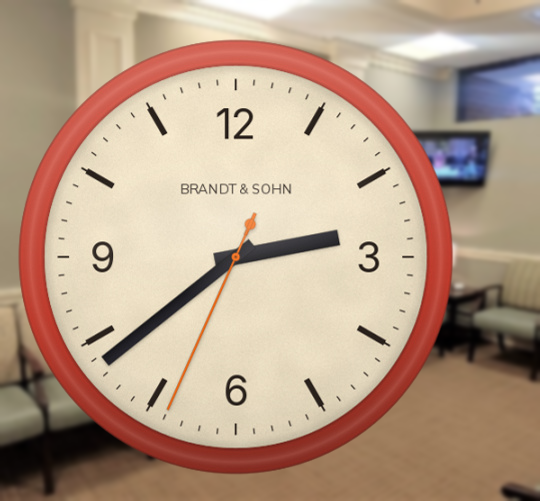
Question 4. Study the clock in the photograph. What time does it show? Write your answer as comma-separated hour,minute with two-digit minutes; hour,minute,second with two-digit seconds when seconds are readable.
2,38,34
